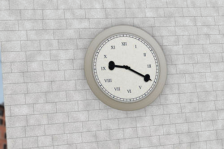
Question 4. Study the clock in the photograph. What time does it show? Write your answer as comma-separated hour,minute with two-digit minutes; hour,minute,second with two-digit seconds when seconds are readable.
9,20
